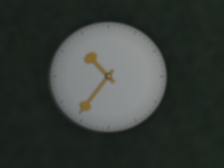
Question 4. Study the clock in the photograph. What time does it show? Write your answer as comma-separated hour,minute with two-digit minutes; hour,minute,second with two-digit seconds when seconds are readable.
10,36
